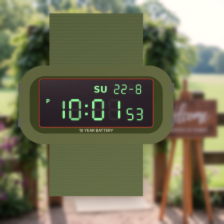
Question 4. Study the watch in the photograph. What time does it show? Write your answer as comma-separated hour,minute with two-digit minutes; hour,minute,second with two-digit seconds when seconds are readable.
10,01,53
